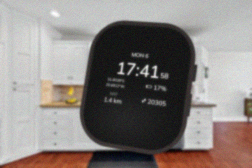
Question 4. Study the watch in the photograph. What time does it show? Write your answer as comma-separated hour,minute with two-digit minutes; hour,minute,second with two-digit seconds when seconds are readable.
17,41
